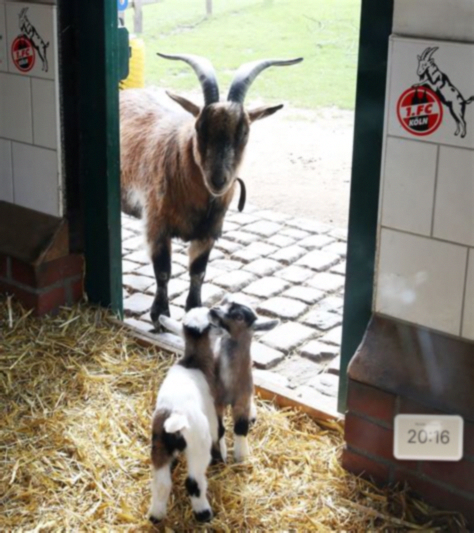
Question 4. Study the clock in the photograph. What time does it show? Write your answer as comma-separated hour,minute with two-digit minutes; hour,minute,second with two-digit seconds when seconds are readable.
20,16
